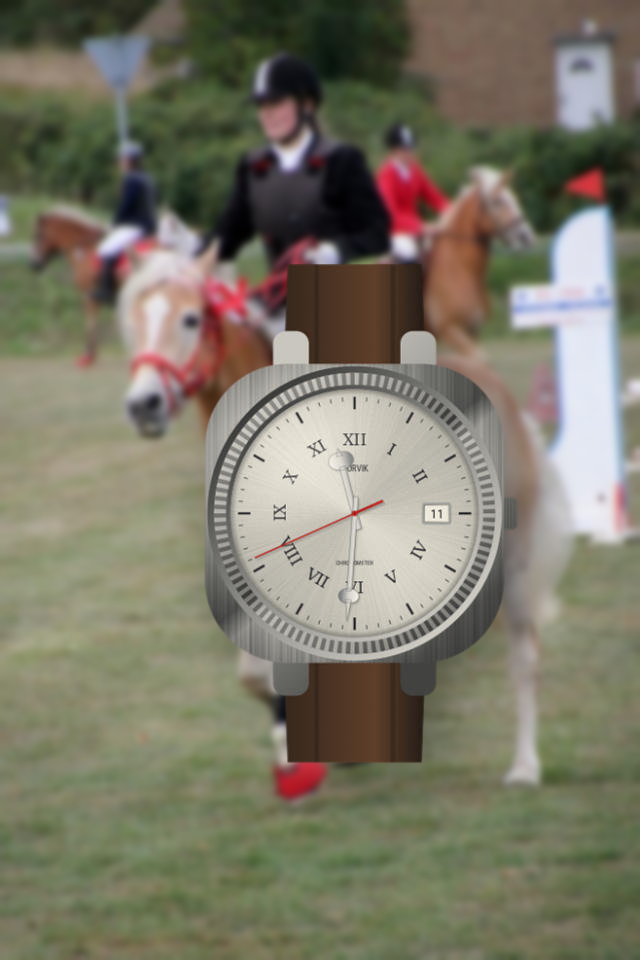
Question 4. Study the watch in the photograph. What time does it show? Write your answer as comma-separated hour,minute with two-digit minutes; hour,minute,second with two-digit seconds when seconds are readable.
11,30,41
